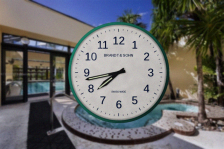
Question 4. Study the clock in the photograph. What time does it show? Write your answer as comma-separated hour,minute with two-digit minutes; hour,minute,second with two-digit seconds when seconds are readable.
7,43
